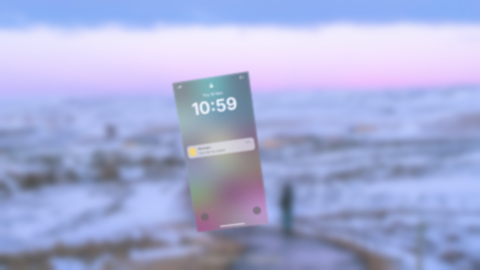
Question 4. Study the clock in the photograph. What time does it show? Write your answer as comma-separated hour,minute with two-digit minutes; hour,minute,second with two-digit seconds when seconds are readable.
10,59
